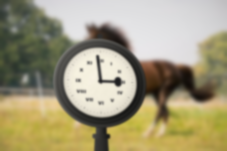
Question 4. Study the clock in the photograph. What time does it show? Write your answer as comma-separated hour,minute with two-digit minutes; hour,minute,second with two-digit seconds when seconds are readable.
2,59
